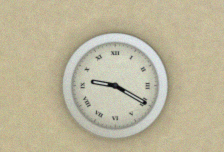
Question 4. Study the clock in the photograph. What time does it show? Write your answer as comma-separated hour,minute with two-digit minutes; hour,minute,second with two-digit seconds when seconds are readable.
9,20
